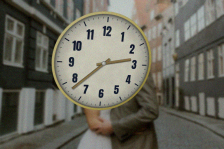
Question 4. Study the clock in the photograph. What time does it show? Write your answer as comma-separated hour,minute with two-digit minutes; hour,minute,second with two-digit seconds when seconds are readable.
2,38
